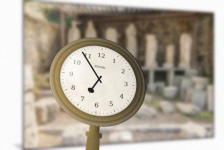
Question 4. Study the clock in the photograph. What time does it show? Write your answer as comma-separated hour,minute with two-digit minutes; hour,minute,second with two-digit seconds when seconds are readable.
6,54
